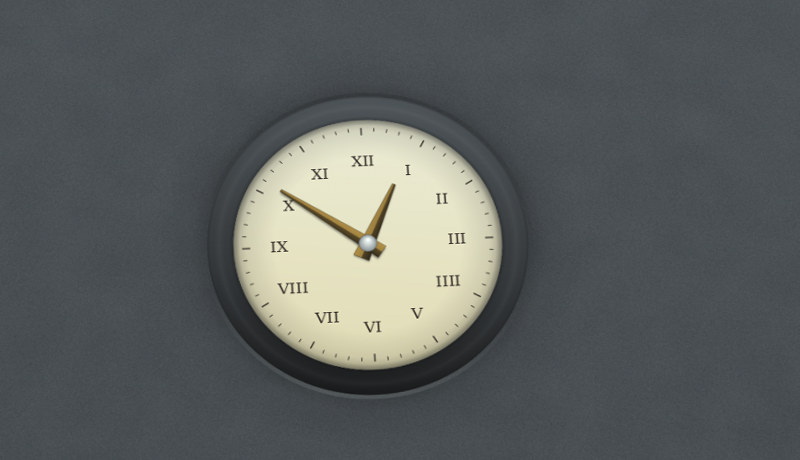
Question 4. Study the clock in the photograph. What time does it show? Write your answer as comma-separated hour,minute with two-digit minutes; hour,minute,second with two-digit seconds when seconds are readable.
12,51
